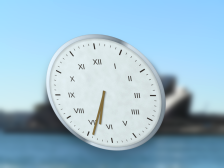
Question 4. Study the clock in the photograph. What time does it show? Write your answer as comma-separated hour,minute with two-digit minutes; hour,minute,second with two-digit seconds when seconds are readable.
6,34
